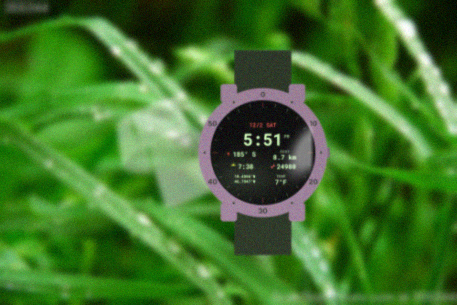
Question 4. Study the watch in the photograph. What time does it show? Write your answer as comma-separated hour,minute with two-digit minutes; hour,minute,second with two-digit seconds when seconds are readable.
5,51
